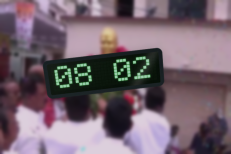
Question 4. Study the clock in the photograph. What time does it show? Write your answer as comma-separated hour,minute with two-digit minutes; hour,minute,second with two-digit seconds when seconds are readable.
8,02
